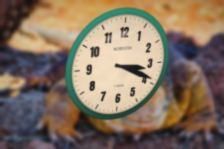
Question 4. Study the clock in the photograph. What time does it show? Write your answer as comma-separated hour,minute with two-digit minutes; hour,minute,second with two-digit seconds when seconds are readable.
3,19
